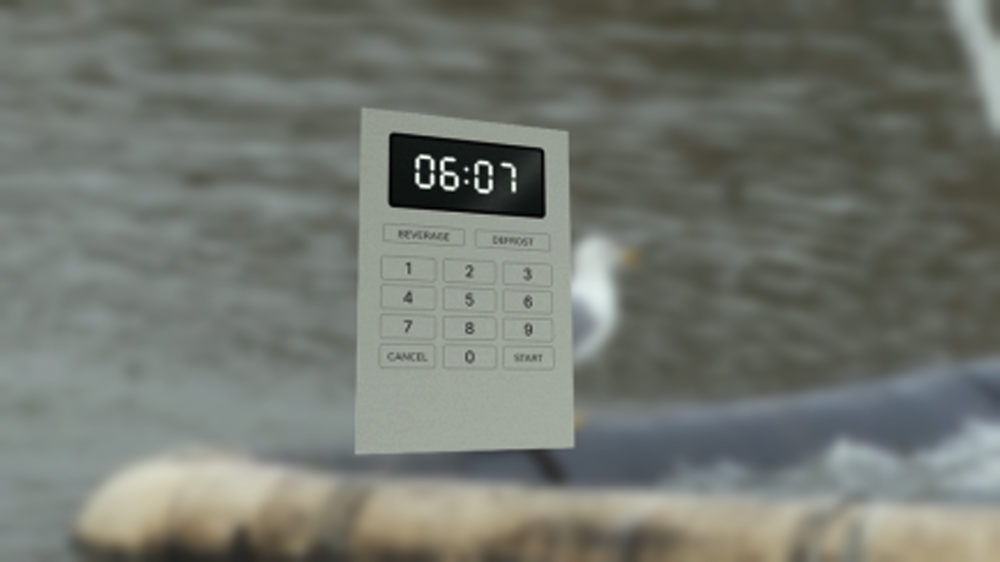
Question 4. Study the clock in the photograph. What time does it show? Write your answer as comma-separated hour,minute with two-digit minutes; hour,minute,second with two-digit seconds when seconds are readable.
6,07
